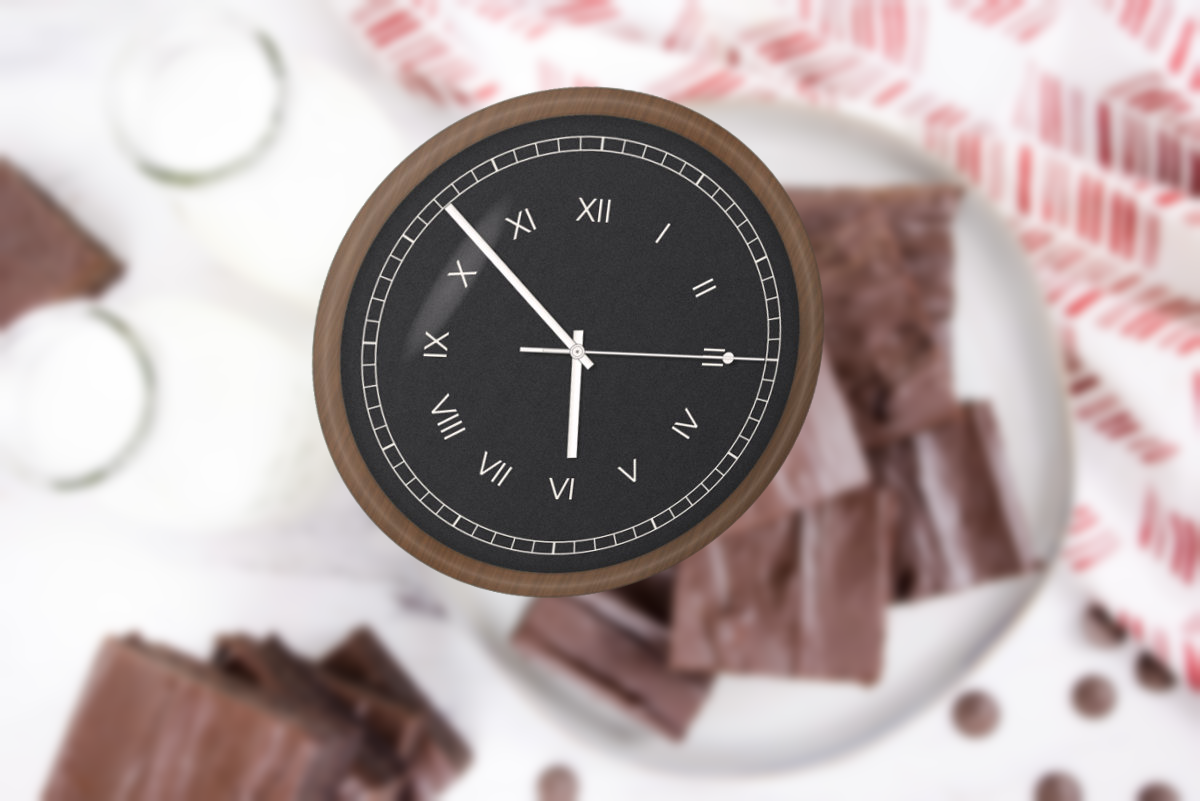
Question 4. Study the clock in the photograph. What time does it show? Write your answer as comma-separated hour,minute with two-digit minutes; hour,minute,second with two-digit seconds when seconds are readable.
5,52,15
